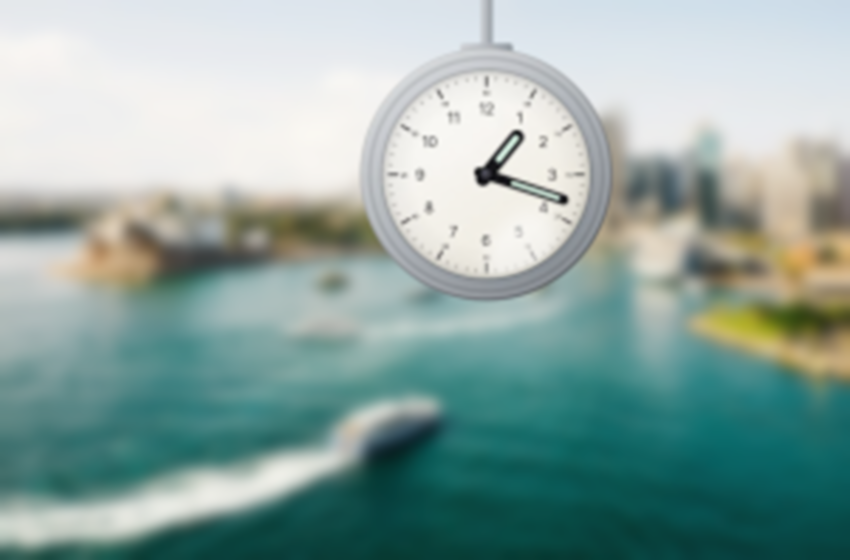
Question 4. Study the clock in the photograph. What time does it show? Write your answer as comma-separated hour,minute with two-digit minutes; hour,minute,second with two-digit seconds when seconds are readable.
1,18
